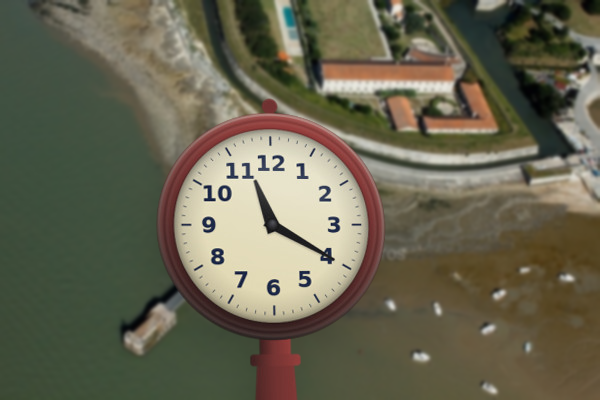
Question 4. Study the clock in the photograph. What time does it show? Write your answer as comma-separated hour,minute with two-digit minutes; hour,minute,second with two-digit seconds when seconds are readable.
11,20
